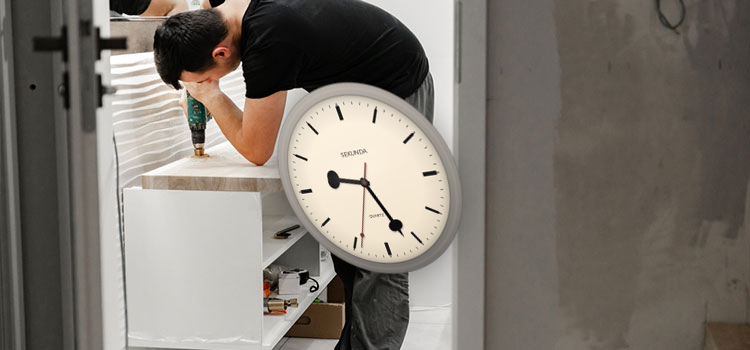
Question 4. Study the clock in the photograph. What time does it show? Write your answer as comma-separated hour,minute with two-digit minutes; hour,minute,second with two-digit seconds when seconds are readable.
9,26,34
